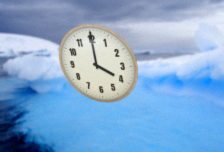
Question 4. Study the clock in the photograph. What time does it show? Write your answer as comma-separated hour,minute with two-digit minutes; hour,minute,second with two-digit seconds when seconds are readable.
4,00
